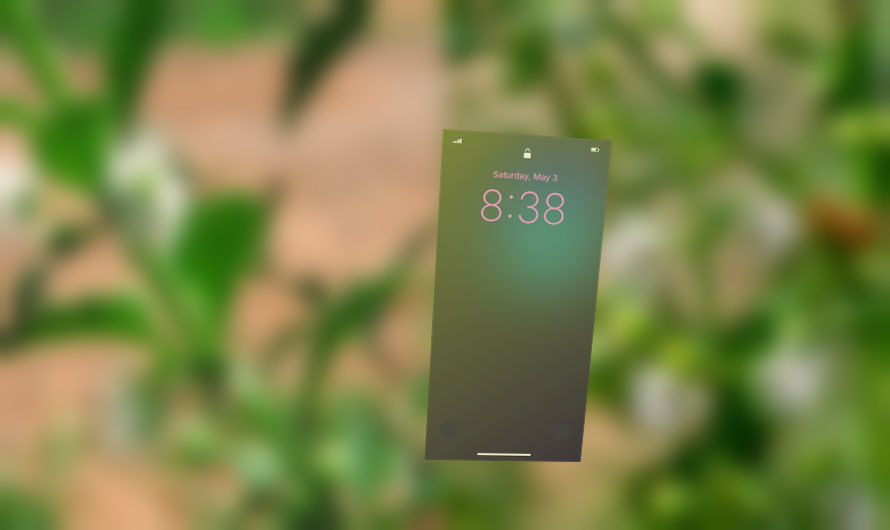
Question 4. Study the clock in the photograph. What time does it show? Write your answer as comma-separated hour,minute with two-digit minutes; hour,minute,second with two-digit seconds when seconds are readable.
8,38
